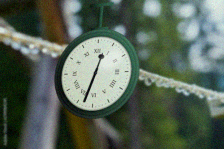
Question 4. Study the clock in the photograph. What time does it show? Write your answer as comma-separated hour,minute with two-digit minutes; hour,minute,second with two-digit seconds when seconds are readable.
12,33
